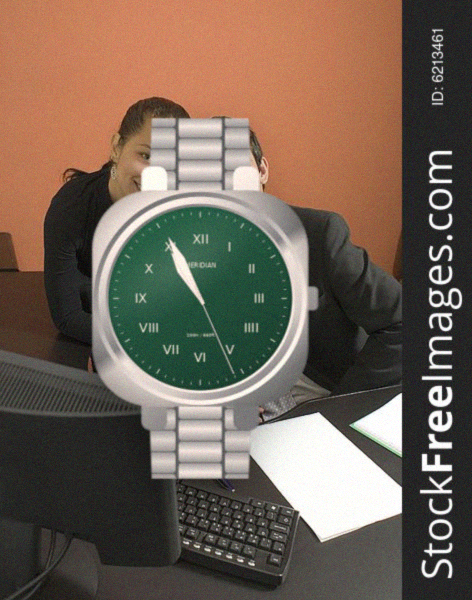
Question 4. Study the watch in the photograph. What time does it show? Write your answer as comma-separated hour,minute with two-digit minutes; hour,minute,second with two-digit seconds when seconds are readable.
10,55,26
